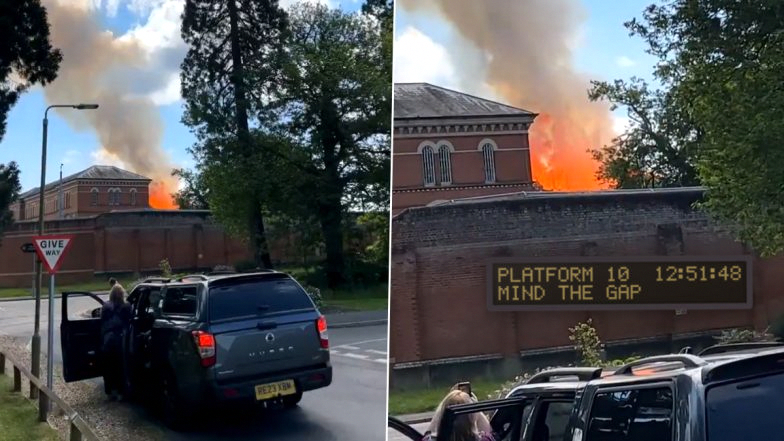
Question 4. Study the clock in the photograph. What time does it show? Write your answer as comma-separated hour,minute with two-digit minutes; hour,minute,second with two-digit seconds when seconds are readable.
12,51,48
